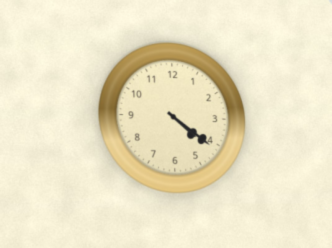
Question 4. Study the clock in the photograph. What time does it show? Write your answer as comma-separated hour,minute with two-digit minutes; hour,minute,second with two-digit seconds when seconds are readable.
4,21
